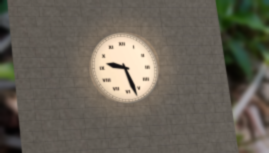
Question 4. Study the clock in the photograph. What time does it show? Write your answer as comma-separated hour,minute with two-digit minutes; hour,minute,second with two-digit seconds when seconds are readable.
9,27
